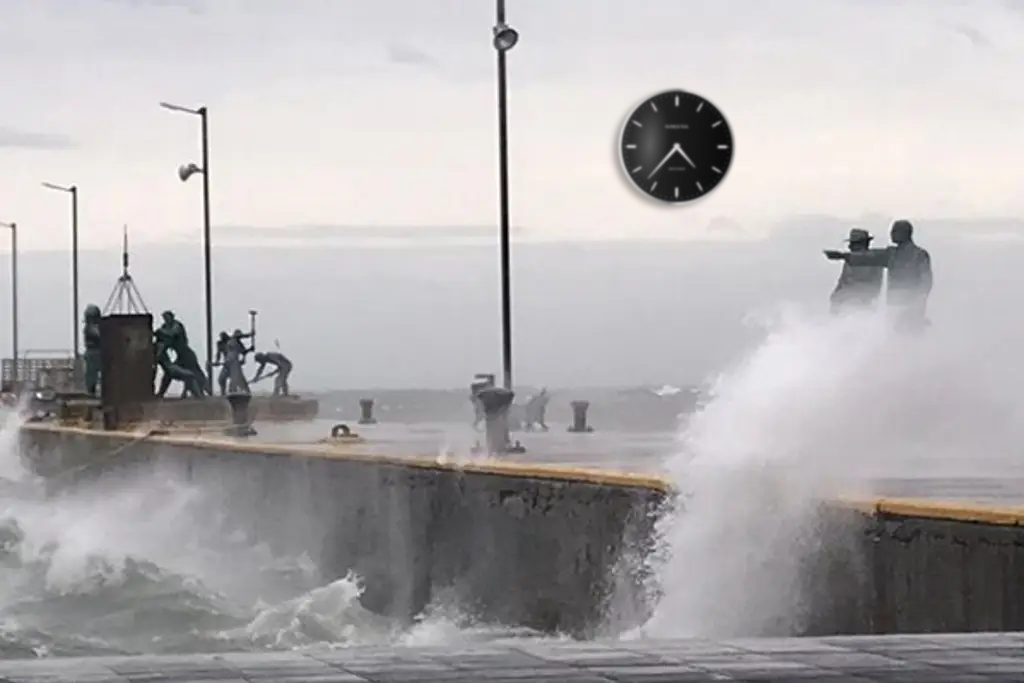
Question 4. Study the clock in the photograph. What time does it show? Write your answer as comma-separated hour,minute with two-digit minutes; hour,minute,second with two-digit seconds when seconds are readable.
4,37
